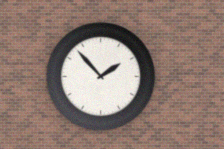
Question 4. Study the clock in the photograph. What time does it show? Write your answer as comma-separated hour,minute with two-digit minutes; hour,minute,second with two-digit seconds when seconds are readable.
1,53
